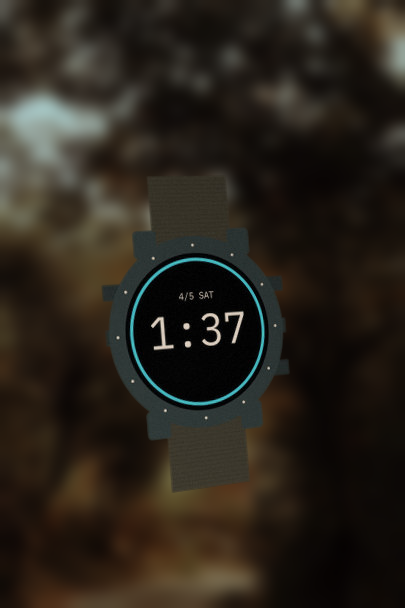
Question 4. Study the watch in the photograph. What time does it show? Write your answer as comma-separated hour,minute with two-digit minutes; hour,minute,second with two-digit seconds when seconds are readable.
1,37
